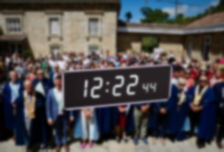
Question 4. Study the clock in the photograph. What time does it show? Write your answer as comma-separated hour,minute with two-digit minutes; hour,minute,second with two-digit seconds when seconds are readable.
12,22
